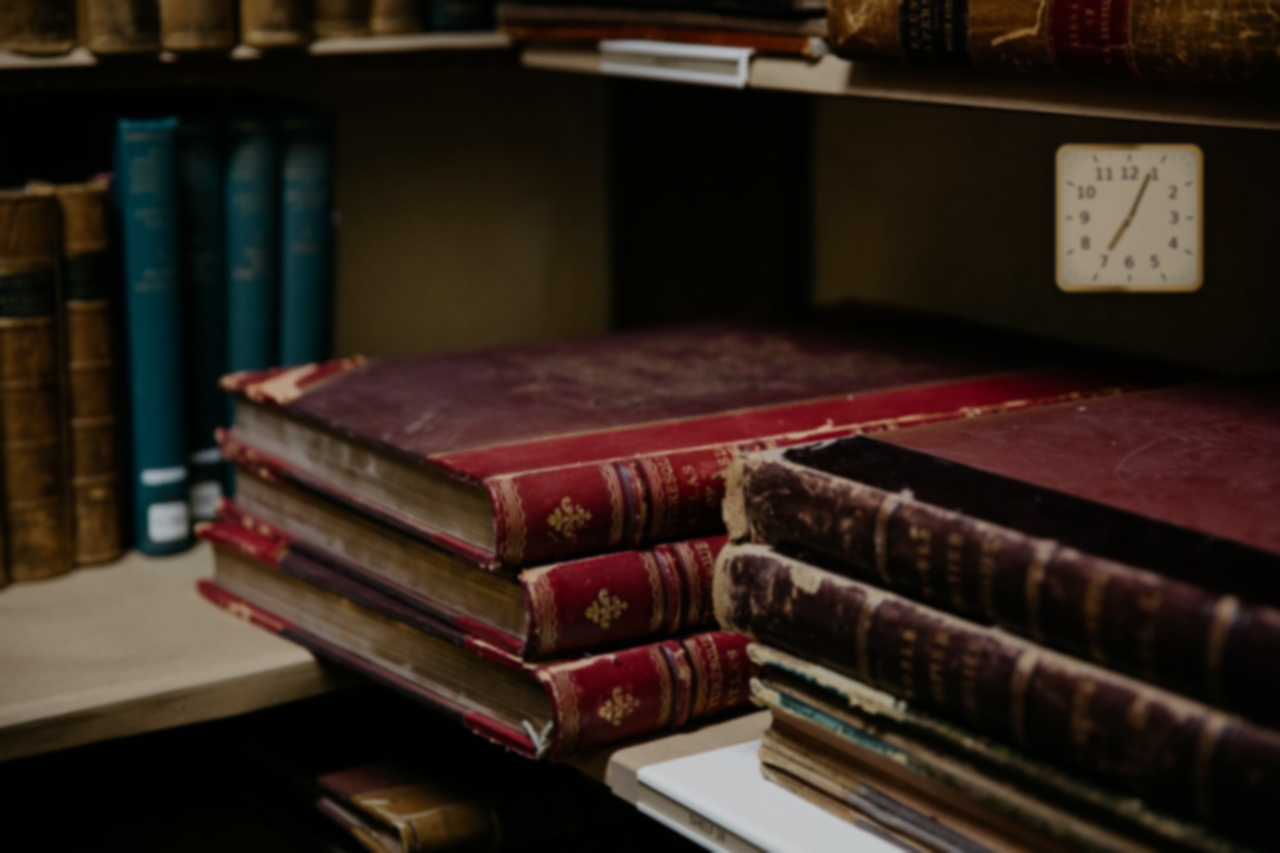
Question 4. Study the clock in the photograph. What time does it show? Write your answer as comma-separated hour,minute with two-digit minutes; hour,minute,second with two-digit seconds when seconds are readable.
7,04
